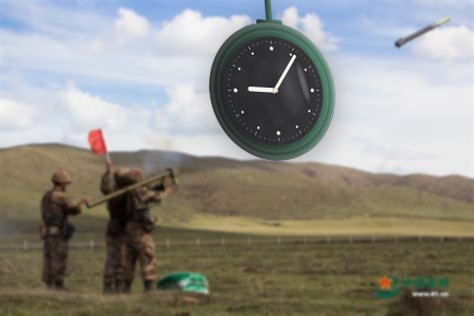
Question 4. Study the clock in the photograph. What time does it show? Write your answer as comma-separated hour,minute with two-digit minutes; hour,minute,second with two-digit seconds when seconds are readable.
9,06
